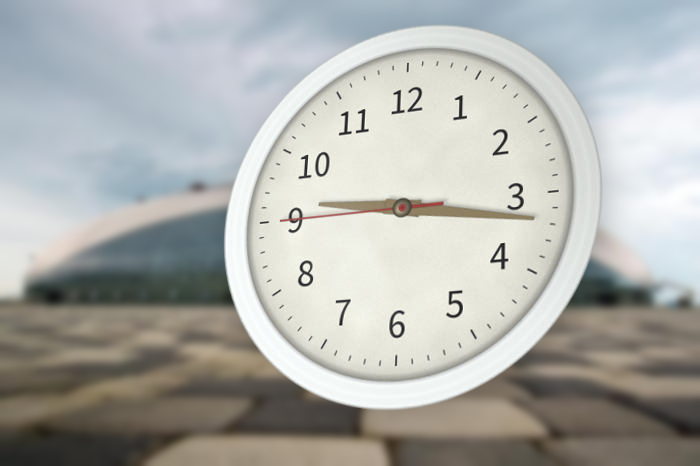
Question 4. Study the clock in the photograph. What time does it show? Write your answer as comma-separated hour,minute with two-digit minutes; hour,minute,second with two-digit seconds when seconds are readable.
9,16,45
